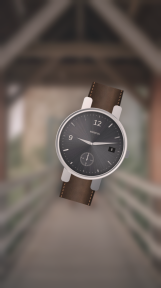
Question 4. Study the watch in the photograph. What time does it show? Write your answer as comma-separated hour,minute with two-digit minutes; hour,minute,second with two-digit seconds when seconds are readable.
9,12
